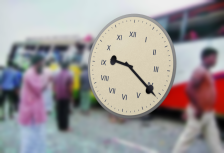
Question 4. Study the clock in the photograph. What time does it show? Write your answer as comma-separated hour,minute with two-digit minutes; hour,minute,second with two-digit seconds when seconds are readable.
9,21
